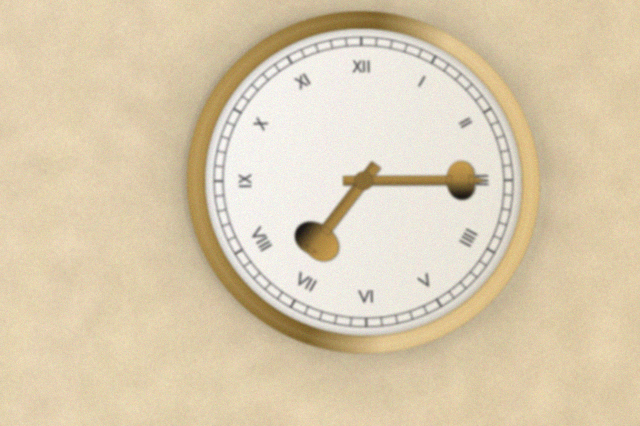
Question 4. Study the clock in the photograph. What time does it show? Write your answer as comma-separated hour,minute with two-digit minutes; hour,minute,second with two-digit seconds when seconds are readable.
7,15
